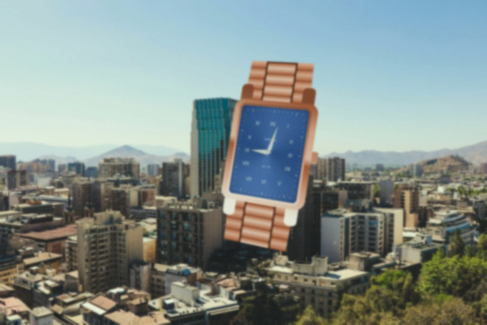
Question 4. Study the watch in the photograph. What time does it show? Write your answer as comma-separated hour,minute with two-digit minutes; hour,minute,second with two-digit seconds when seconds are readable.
9,02
